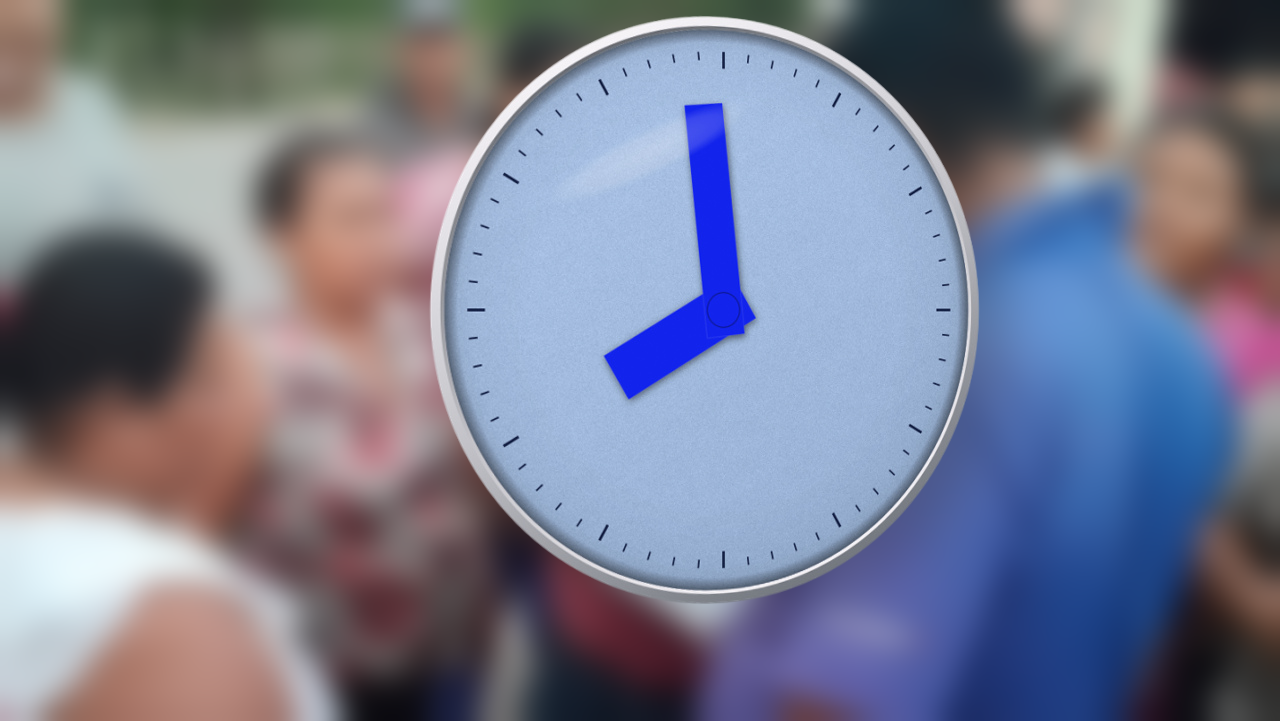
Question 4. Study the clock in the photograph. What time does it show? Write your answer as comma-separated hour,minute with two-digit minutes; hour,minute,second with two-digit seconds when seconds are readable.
7,59
